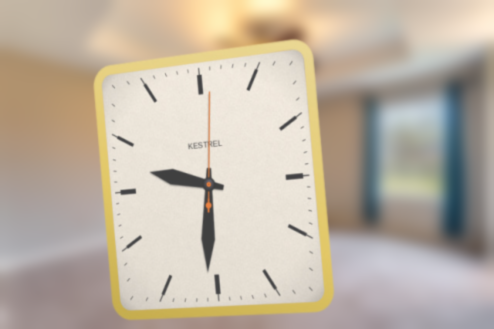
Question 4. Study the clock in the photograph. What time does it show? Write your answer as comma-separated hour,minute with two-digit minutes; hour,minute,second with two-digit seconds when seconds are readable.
9,31,01
